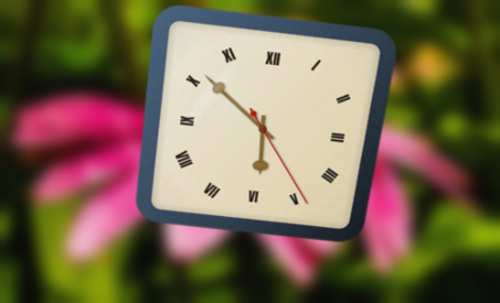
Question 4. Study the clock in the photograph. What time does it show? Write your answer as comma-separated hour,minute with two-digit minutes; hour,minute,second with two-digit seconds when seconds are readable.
5,51,24
